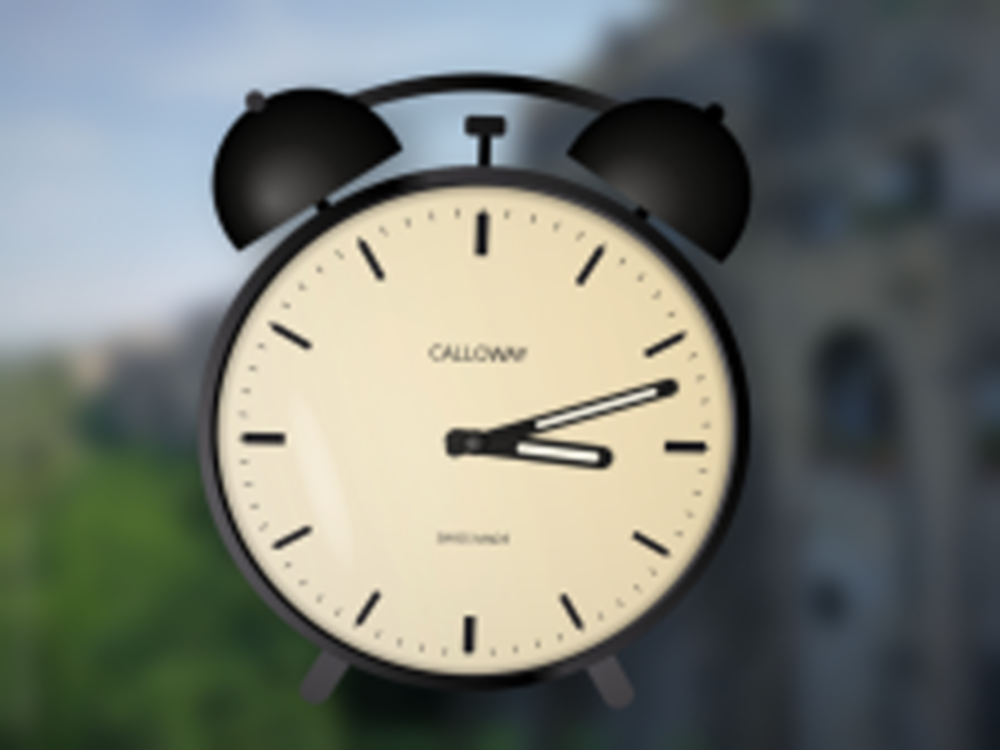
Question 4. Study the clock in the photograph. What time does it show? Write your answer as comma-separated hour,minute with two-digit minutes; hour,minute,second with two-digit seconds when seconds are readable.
3,12
